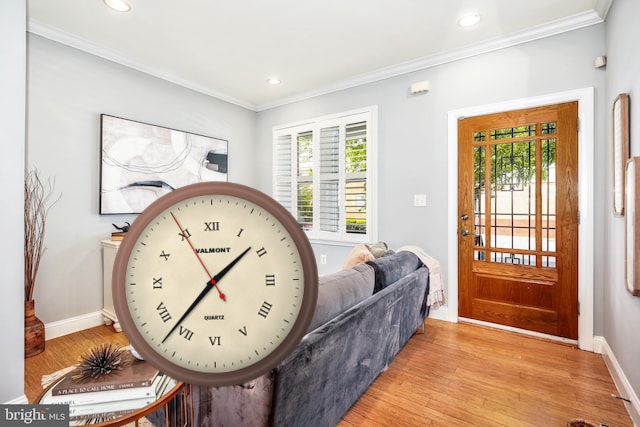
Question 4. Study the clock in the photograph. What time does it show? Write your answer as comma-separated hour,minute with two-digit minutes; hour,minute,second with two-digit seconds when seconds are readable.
1,36,55
